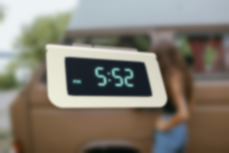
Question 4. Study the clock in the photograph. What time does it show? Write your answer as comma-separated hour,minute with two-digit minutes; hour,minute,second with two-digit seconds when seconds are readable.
5,52
